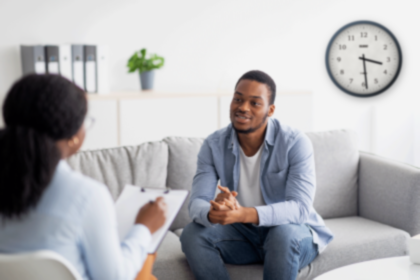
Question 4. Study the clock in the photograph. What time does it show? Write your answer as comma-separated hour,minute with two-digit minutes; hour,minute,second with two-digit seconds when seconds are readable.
3,29
